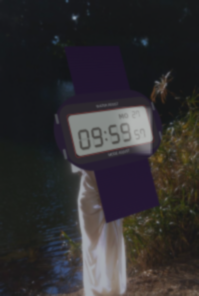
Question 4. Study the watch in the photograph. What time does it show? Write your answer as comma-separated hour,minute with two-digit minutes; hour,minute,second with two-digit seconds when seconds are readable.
9,59
